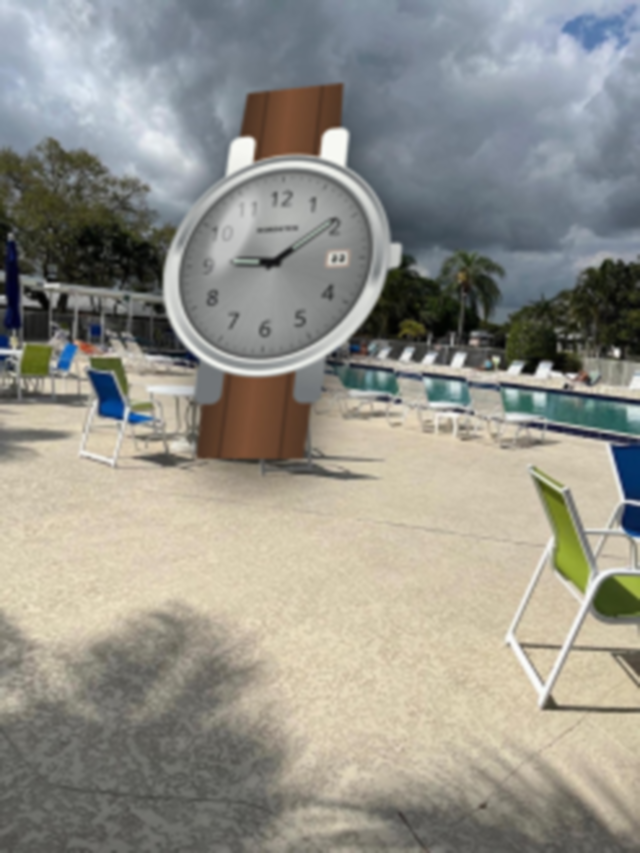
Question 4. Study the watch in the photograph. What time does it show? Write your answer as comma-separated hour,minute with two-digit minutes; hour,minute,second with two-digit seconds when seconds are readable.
9,09
